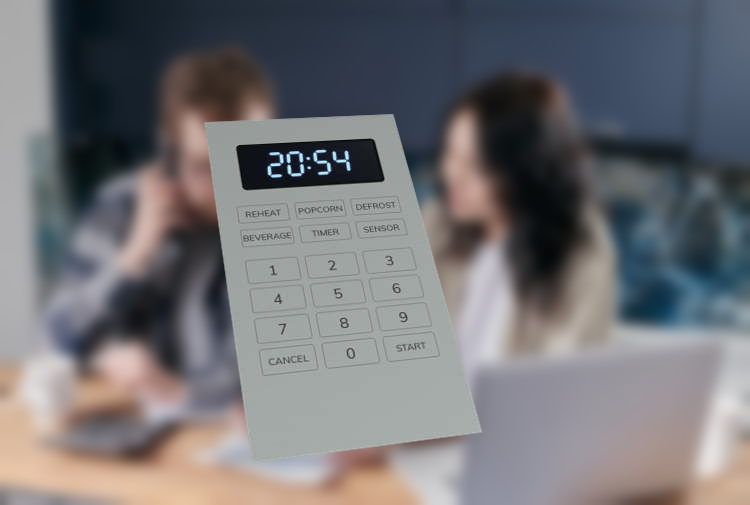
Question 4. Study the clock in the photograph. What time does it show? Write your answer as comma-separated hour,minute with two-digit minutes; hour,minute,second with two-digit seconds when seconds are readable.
20,54
